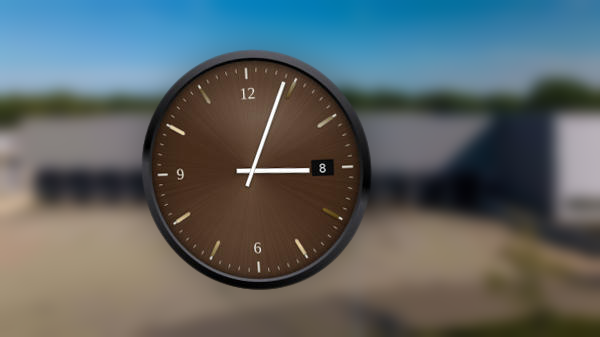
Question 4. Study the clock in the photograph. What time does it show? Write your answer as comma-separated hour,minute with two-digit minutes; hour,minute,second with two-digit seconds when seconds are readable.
3,04
